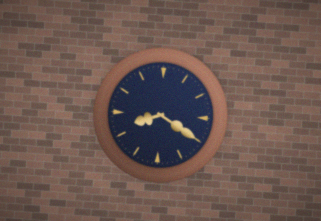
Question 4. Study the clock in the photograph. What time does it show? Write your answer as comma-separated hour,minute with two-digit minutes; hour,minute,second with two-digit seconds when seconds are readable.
8,20
